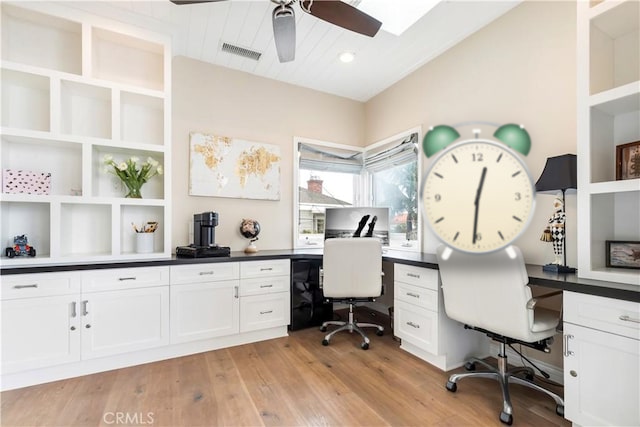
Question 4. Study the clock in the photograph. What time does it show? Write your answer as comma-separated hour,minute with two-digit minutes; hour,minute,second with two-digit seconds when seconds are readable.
12,31
